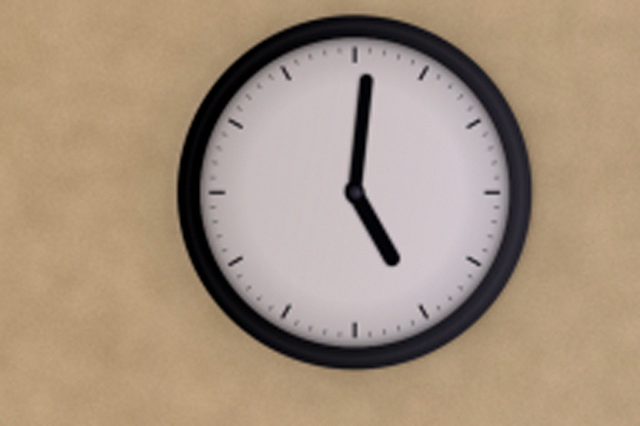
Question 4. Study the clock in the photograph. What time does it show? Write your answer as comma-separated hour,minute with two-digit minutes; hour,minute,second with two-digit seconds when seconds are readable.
5,01
